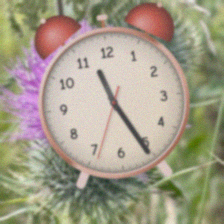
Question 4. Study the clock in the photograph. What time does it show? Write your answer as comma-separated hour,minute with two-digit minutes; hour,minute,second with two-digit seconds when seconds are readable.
11,25,34
